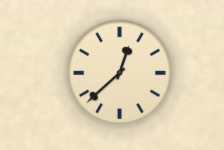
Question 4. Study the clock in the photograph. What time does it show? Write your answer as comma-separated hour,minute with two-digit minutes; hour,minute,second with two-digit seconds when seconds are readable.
12,38
